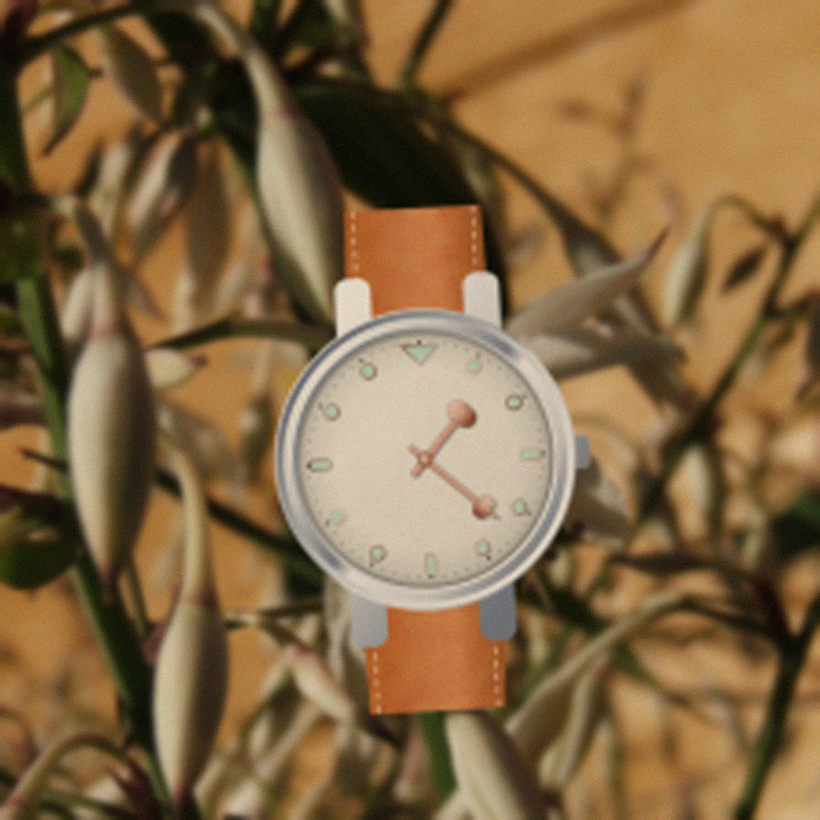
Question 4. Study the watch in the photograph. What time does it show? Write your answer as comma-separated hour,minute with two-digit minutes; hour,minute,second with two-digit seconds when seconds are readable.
1,22
